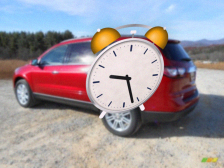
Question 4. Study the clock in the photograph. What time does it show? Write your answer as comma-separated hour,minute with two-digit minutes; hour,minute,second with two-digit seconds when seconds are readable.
9,27
